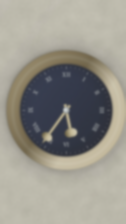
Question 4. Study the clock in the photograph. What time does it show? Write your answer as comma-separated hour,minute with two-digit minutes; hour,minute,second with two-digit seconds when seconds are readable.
5,36
